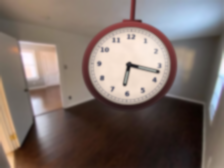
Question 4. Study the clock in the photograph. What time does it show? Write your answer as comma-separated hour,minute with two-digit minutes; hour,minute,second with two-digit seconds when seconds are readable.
6,17
